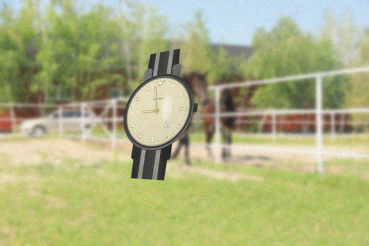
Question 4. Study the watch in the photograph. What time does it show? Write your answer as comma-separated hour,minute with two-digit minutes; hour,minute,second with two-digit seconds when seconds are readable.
8,58
